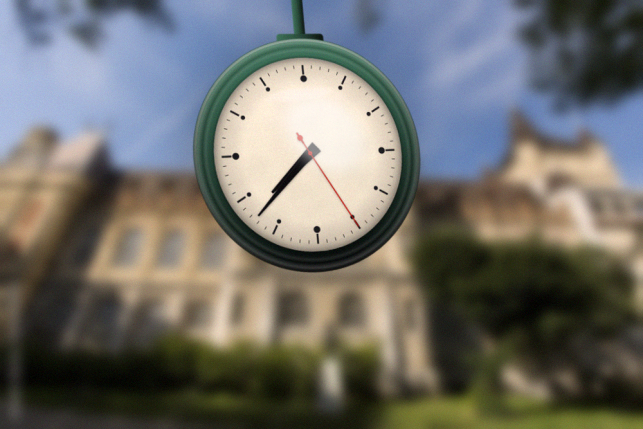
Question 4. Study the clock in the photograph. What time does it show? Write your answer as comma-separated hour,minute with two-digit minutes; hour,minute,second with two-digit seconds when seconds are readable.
7,37,25
